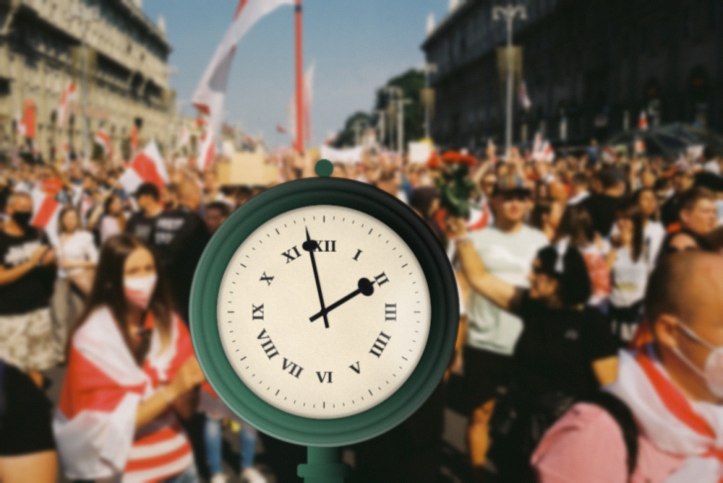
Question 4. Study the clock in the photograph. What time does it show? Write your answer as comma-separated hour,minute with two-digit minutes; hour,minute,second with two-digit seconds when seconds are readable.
1,58
